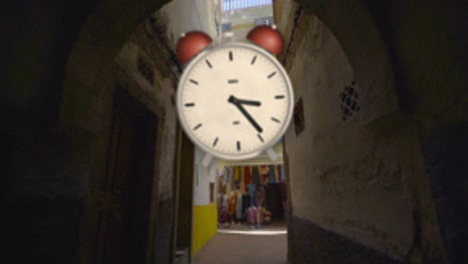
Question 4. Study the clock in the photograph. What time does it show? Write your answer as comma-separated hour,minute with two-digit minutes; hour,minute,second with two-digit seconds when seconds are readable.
3,24
